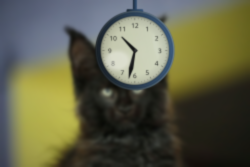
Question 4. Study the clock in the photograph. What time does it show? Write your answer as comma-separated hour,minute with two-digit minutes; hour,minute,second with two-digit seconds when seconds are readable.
10,32
